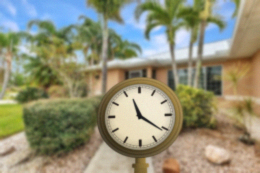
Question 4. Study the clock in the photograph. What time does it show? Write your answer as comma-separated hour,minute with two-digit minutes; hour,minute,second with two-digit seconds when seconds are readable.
11,21
